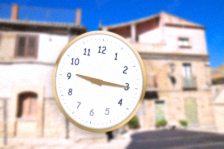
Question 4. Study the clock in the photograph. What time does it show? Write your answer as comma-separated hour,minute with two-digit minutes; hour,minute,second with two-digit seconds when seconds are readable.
9,15
